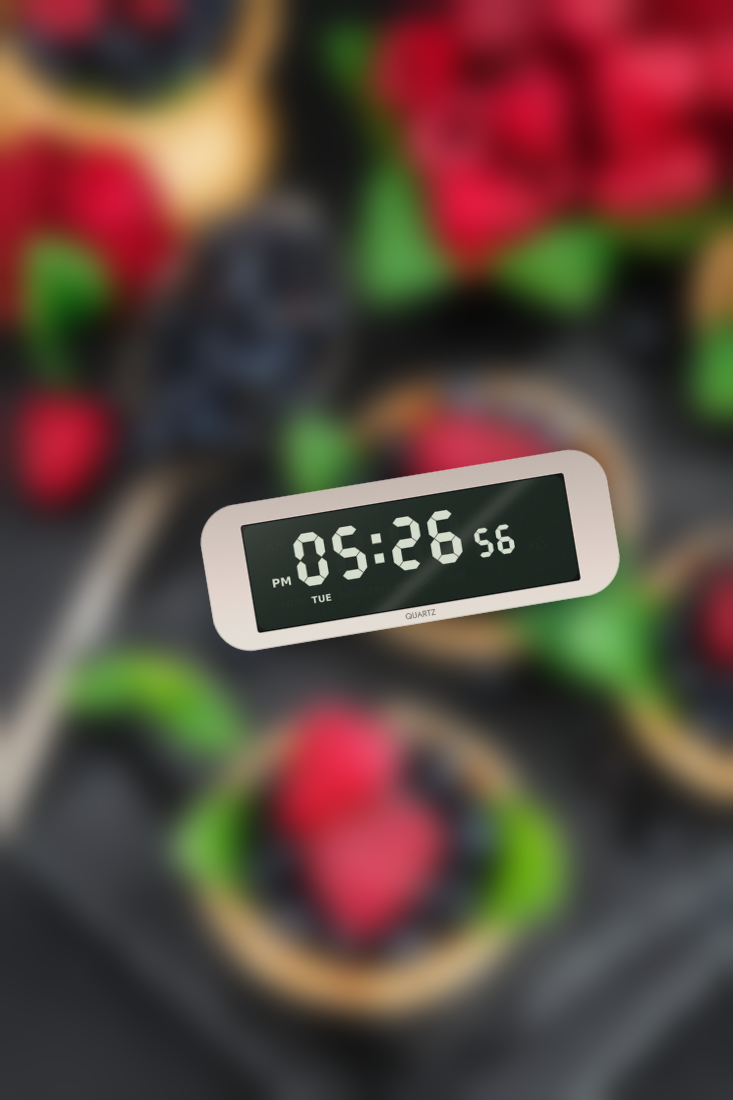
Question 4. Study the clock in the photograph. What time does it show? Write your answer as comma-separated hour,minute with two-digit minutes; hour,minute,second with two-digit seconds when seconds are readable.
5,26,56
